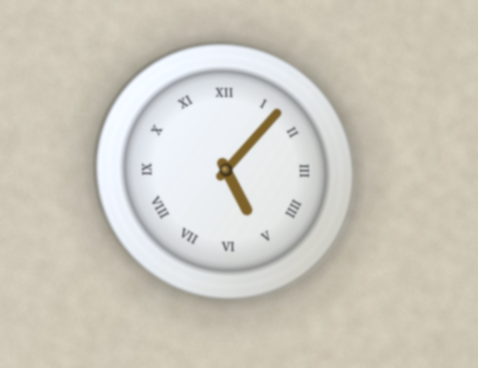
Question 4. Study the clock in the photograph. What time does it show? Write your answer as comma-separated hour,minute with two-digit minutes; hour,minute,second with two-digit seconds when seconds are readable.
5,07
